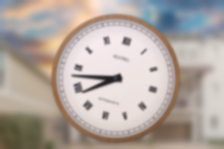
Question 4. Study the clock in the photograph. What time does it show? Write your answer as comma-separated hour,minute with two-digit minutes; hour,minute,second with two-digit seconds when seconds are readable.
7,43
